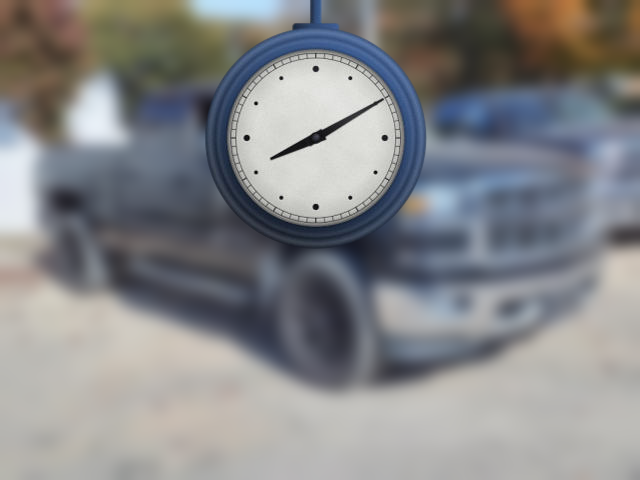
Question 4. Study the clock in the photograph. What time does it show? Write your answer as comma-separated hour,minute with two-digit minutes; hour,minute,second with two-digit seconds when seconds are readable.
8,10
